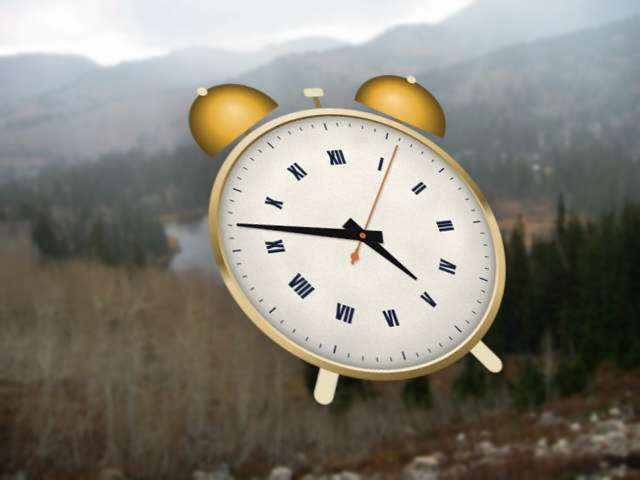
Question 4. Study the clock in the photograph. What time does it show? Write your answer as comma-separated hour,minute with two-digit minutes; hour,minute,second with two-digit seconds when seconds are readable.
4,47,06
